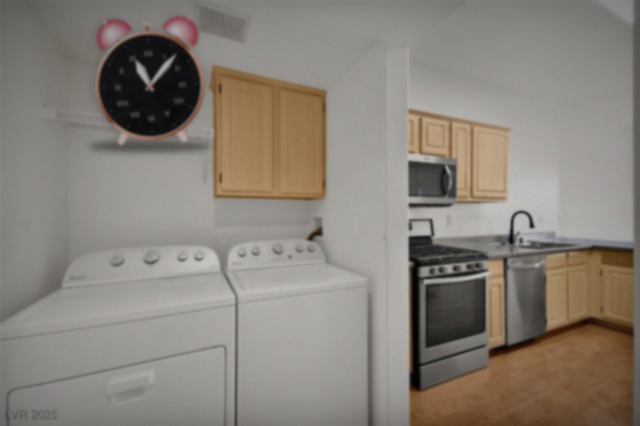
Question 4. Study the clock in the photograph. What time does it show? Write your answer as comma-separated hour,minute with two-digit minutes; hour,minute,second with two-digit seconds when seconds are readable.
11,07
